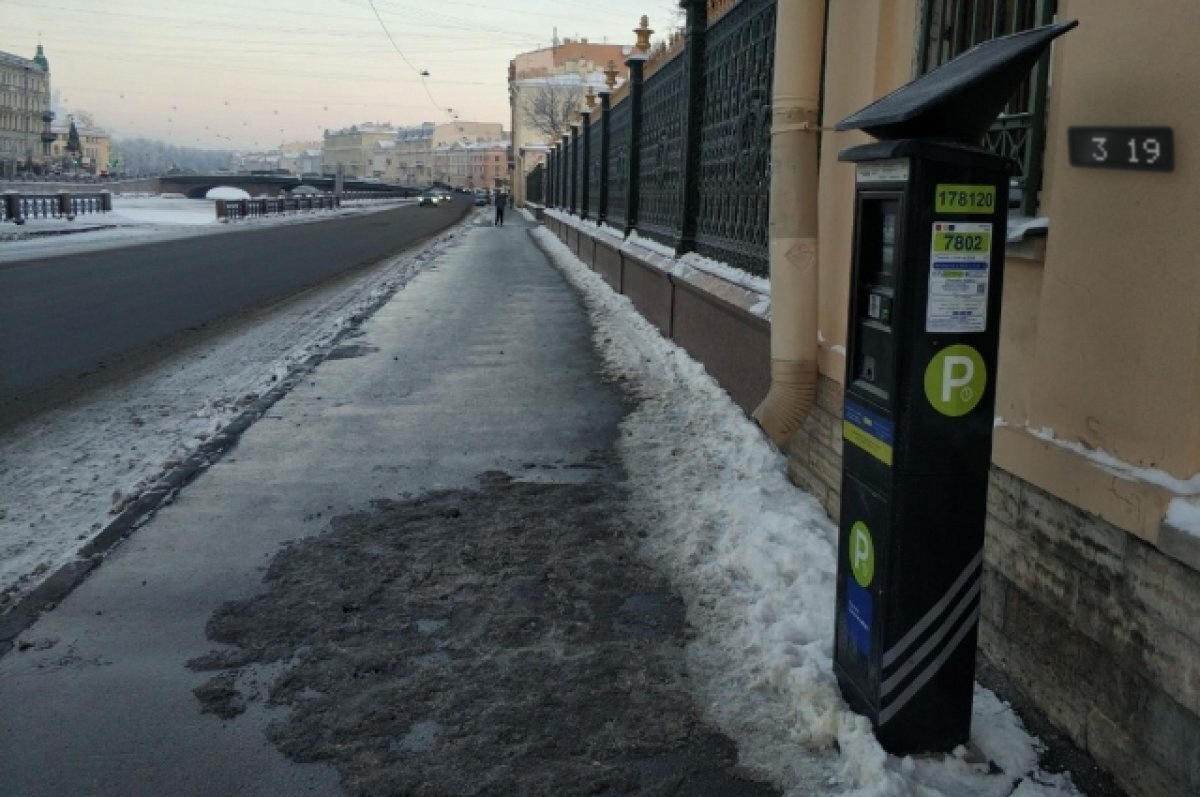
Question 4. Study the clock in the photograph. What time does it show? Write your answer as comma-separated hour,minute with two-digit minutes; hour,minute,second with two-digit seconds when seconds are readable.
3,19
